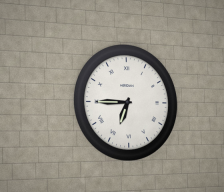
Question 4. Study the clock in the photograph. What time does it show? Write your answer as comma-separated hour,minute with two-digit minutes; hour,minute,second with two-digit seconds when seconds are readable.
6,45
